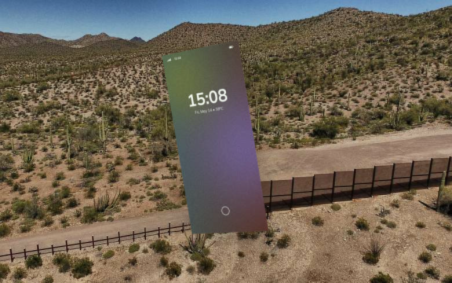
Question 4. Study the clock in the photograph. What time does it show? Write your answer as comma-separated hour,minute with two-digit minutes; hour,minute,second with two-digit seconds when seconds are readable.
15,08
